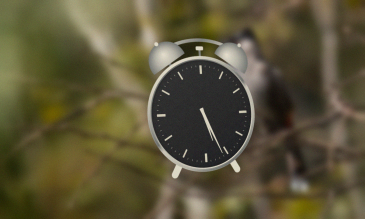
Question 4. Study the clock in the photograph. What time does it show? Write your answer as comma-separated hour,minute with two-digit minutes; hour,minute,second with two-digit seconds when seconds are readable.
5,26
